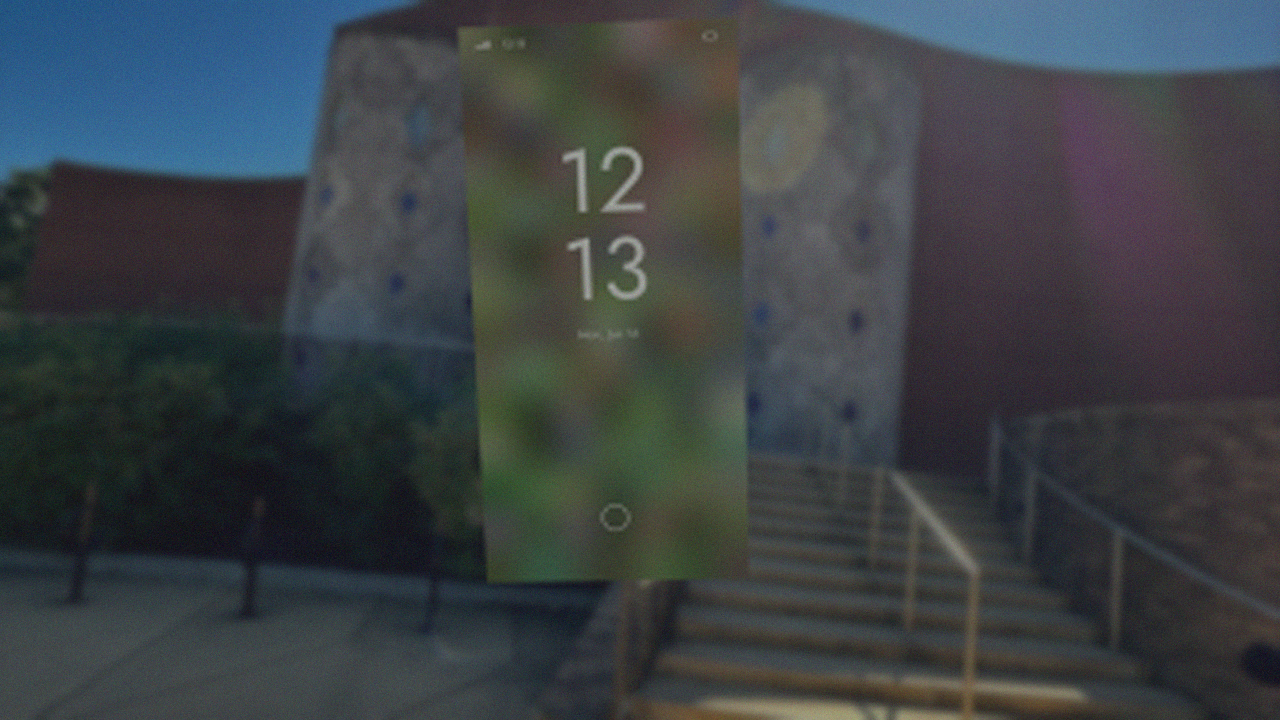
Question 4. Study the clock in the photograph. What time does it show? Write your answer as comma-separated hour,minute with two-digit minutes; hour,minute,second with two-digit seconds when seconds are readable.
12,13
